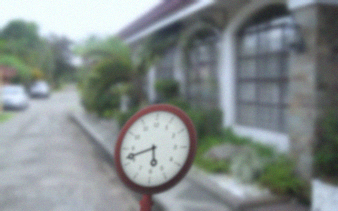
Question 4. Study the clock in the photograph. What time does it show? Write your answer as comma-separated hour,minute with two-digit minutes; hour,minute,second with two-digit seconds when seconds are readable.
5,42
